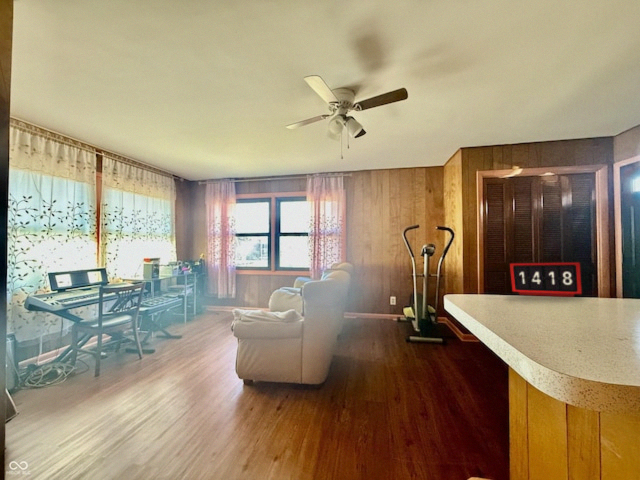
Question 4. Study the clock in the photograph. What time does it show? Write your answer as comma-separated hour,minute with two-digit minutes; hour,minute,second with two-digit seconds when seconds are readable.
14,18
